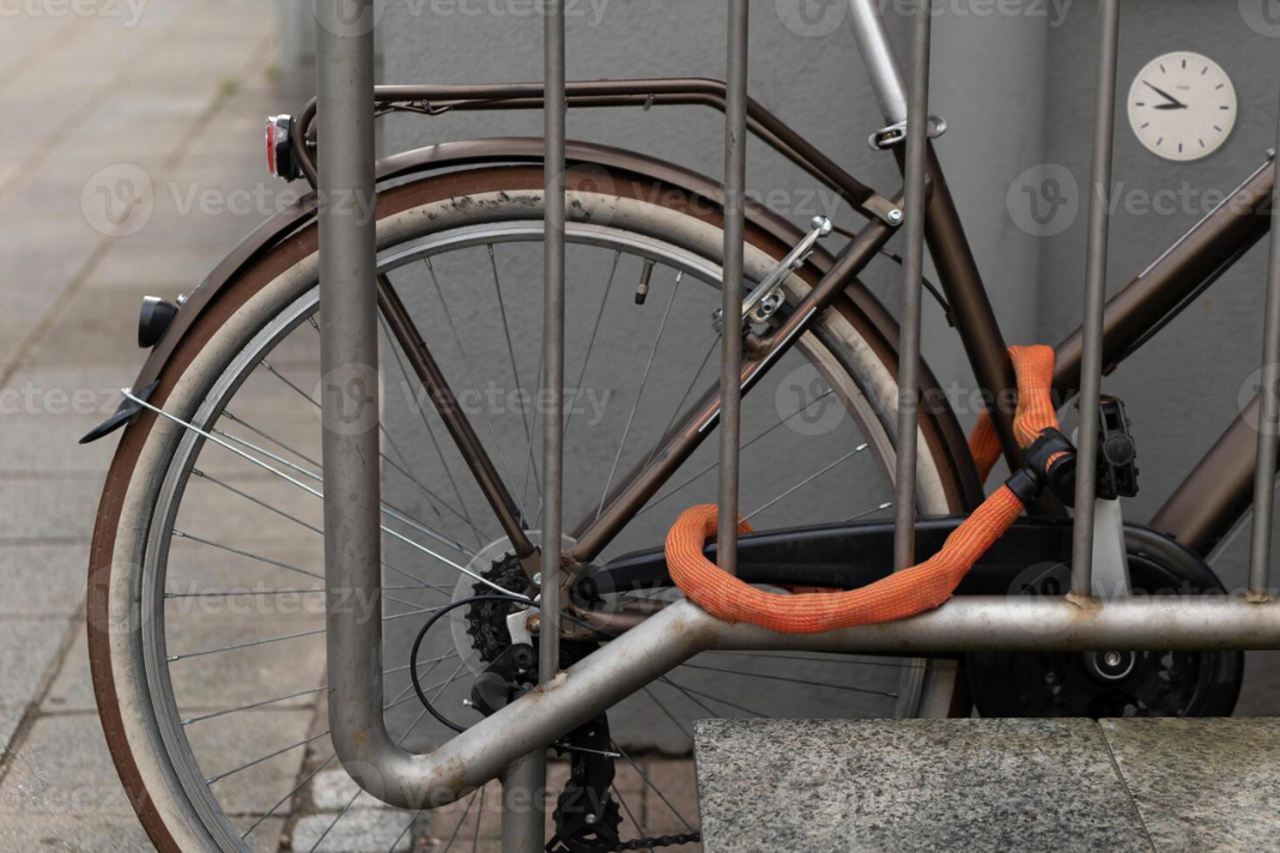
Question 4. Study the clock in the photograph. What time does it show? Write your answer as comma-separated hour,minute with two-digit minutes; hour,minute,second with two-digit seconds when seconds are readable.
8,50
